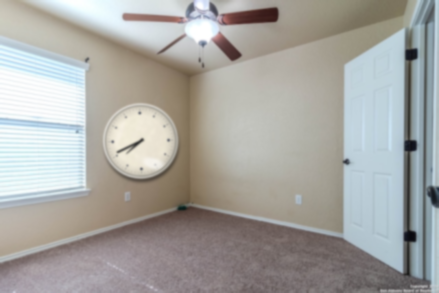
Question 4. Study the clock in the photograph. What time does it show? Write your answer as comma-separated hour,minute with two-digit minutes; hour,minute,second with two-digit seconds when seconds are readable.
7,41
